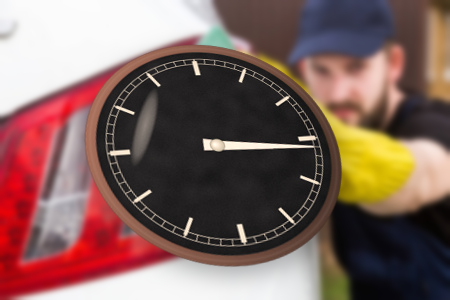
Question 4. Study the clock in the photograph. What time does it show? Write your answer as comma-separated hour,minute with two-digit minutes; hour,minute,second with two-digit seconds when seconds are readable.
3,16
